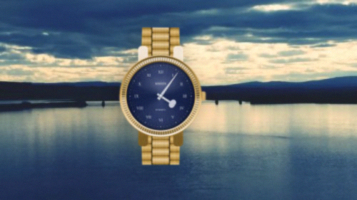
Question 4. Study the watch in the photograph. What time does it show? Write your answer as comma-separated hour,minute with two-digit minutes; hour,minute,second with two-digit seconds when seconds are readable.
4,06
